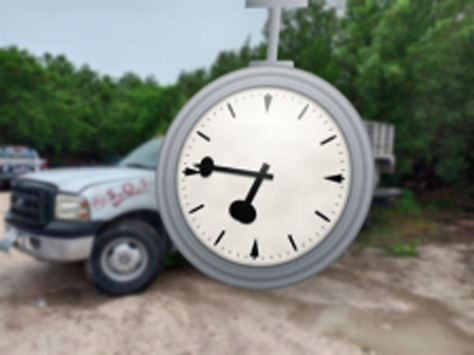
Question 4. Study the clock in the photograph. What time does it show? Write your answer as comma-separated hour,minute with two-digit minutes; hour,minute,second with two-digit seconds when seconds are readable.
6,46
